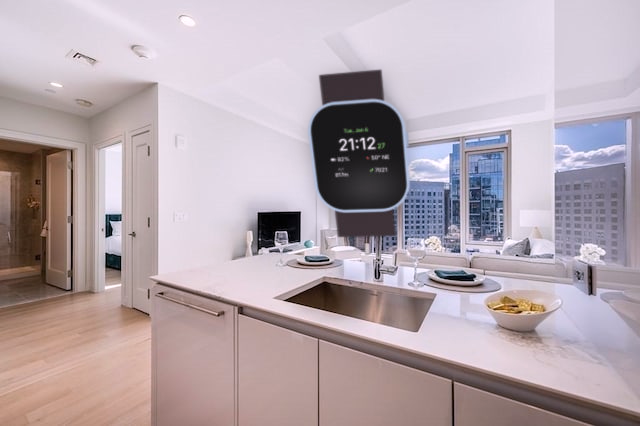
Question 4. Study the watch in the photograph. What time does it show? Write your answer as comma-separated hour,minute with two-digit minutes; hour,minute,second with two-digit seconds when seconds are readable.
21,12
